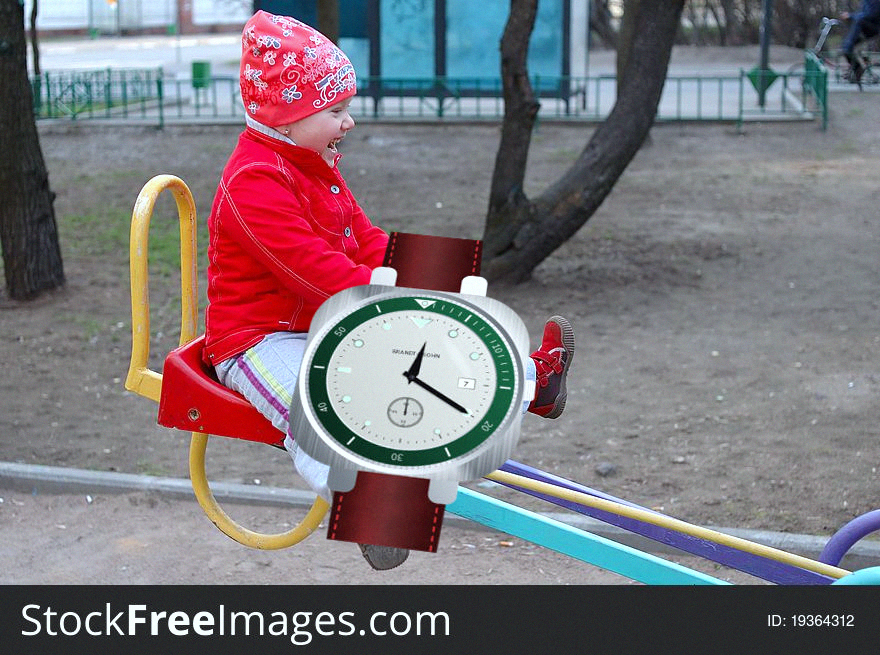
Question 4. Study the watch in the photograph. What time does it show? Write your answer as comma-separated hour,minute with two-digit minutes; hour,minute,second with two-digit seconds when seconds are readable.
12,20
